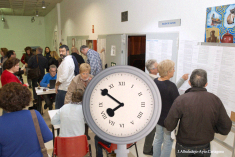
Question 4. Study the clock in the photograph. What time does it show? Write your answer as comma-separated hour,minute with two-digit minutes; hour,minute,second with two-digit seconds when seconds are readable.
7,51
